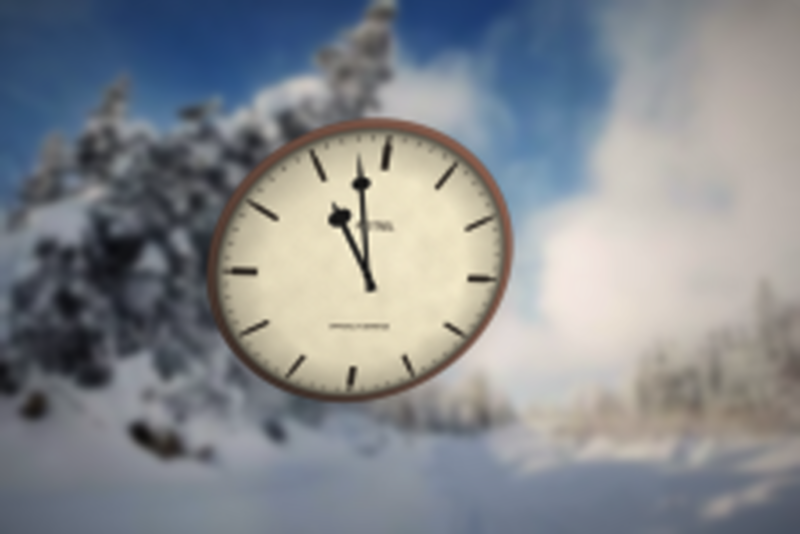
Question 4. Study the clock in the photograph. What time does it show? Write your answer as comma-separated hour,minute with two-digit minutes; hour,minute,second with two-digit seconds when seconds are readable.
10,58
